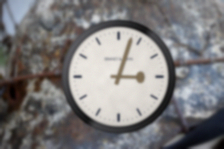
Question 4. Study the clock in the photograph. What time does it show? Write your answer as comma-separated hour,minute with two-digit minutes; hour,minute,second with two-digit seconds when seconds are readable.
3,03
